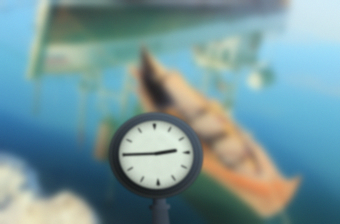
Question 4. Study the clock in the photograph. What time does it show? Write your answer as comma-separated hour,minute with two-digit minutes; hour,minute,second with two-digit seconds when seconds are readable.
2,45
